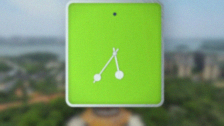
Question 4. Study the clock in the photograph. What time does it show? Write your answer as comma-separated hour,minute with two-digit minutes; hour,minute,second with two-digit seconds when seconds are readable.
5,36
